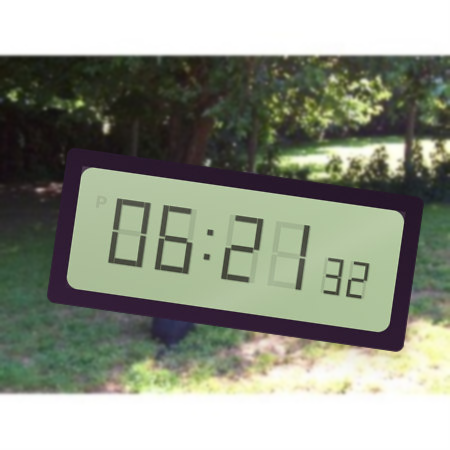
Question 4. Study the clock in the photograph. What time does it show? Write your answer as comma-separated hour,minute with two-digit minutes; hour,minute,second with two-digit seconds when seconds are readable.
6,21,32
